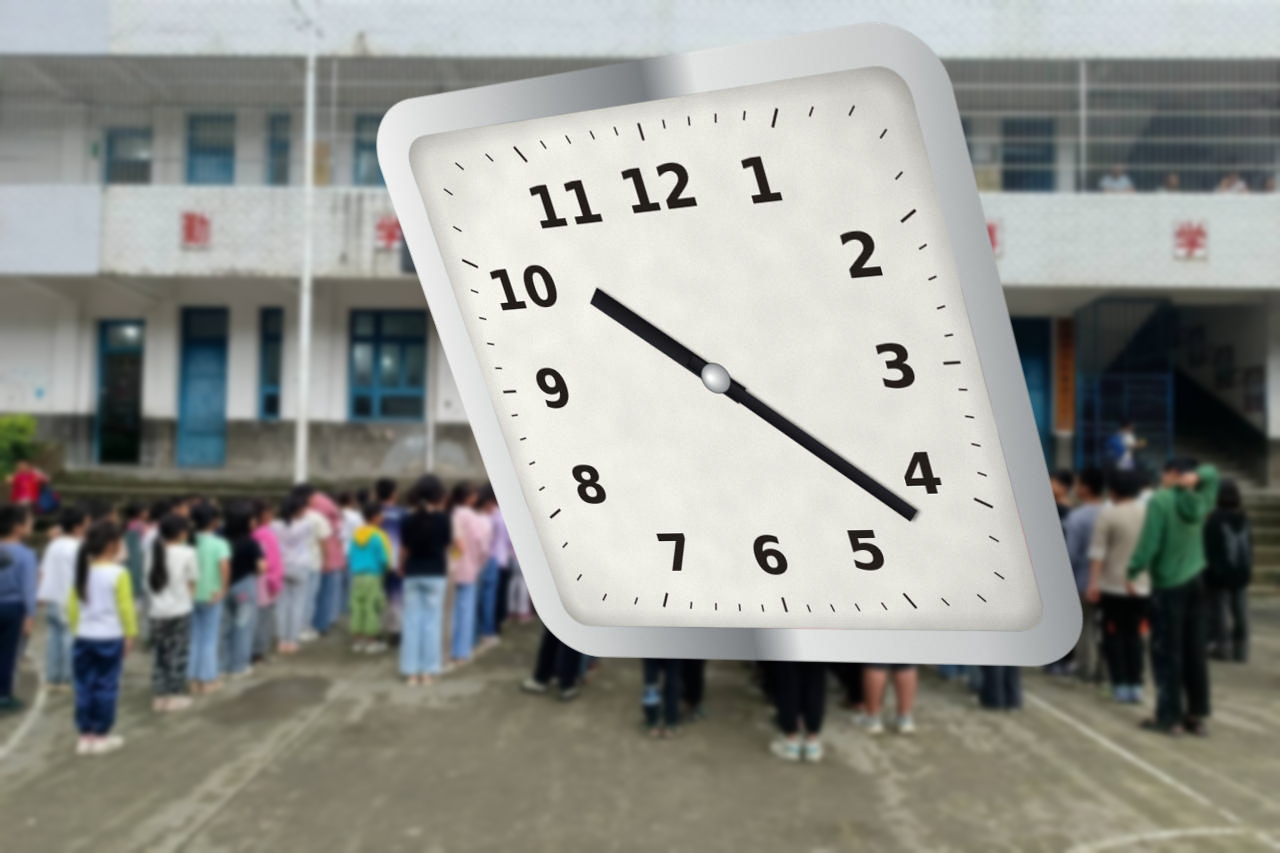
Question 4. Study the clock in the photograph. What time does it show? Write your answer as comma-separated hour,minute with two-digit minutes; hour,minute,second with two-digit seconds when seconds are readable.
10,22
